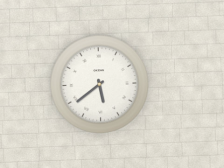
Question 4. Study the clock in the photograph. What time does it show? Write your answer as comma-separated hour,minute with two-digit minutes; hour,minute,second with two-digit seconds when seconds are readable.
5,39
